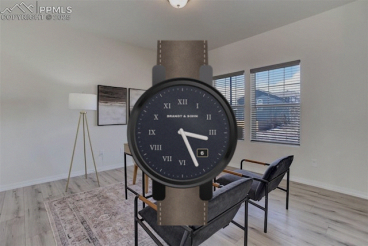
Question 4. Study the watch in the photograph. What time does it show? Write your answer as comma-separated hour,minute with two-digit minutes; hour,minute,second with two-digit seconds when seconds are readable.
3,26
